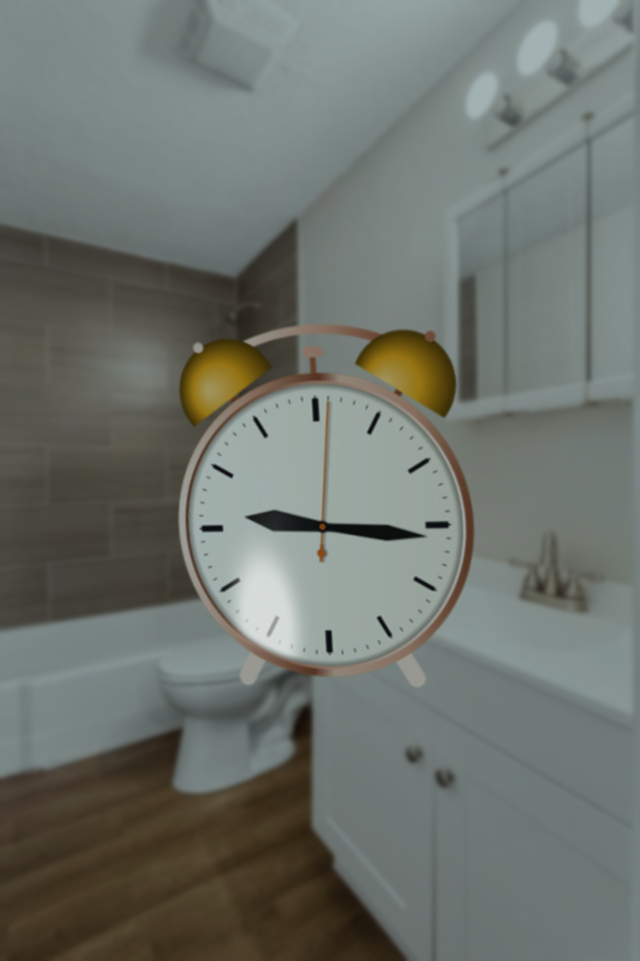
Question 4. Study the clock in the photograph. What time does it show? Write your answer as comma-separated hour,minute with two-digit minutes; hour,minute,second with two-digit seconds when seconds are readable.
9,16,01
